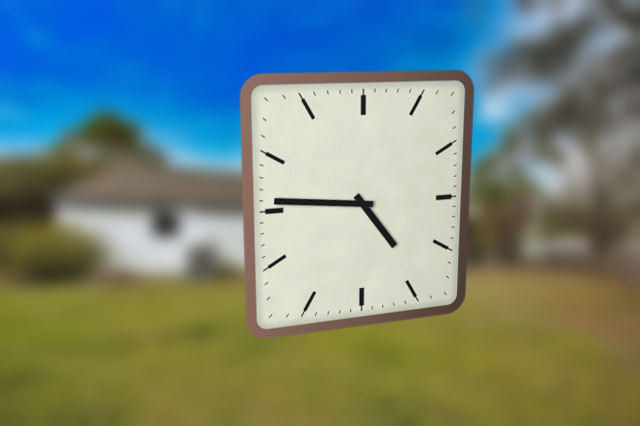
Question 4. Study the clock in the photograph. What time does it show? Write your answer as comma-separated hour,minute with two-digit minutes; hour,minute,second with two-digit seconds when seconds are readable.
4,46
